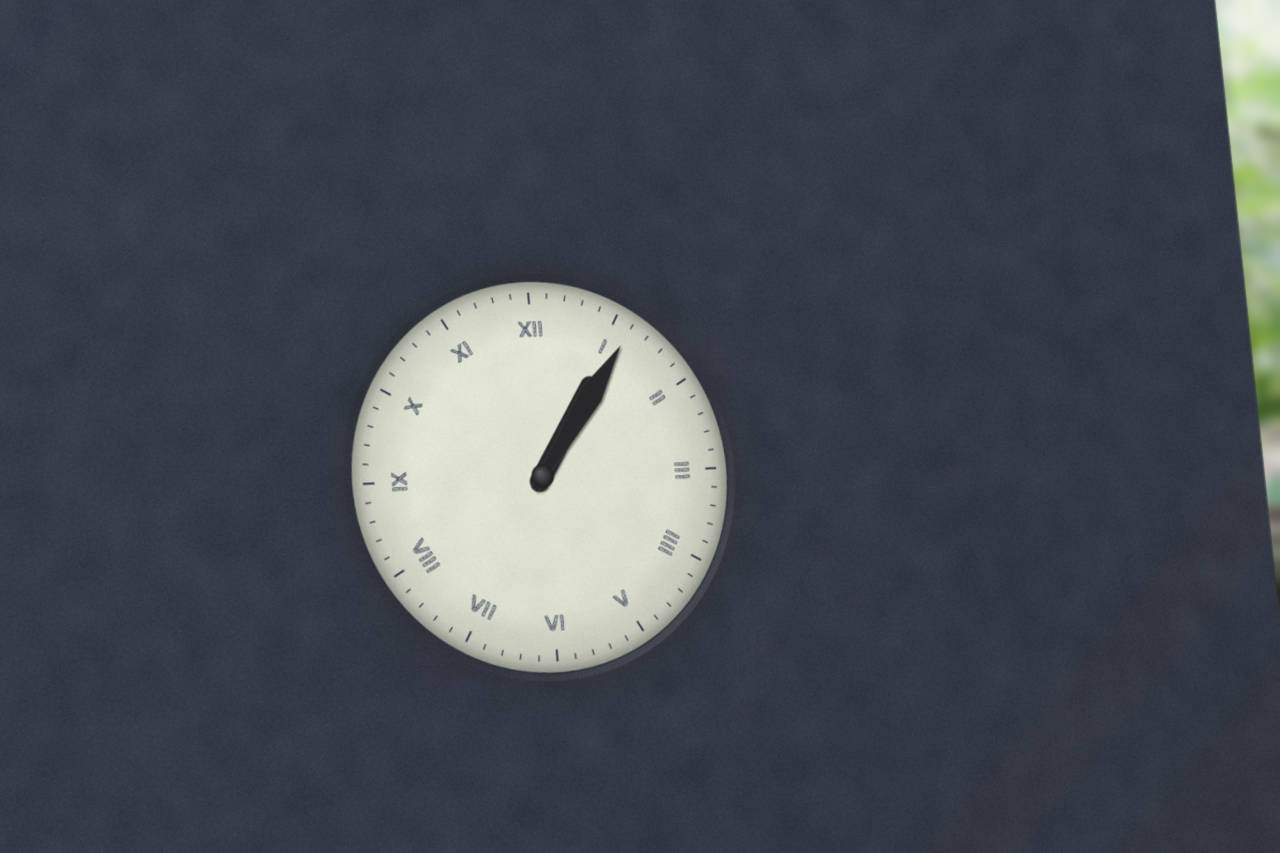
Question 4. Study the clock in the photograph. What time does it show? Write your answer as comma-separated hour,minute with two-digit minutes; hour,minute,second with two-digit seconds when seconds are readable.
1,06
